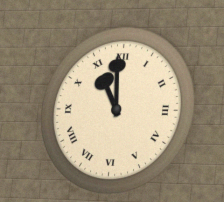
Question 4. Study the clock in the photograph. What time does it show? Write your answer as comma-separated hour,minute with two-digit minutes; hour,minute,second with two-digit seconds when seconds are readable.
10,59
